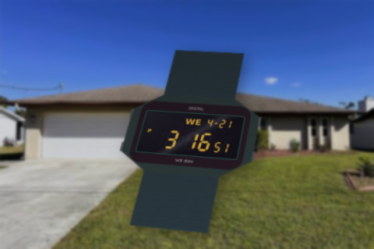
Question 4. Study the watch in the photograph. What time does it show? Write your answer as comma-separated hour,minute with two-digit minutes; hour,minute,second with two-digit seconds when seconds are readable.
3,16,51
